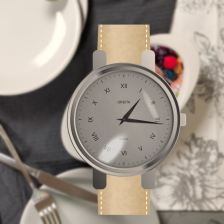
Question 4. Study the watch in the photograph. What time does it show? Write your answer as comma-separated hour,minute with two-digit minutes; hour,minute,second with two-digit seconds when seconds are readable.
1,16
